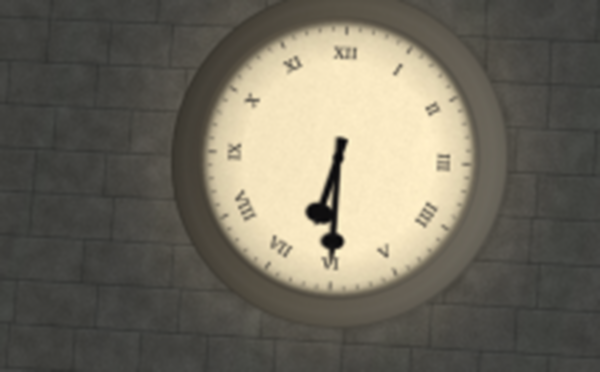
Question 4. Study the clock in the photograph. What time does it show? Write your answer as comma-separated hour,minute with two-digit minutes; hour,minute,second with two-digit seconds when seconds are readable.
6,30
